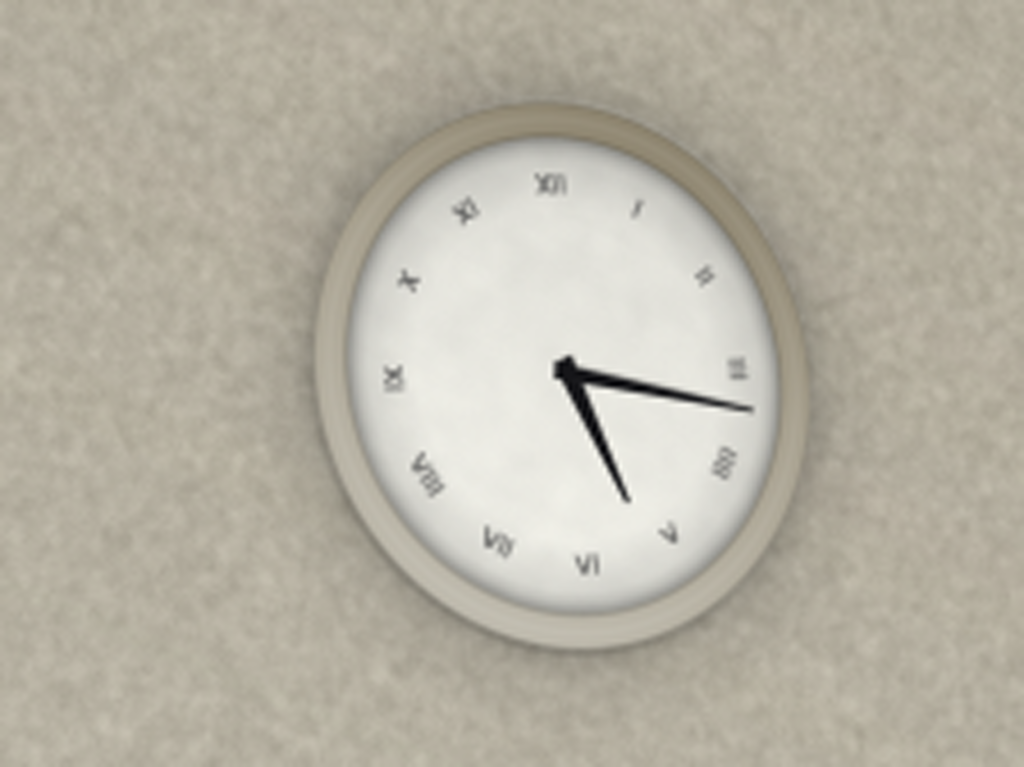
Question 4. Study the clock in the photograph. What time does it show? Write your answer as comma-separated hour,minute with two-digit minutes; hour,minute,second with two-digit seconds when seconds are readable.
5,17
